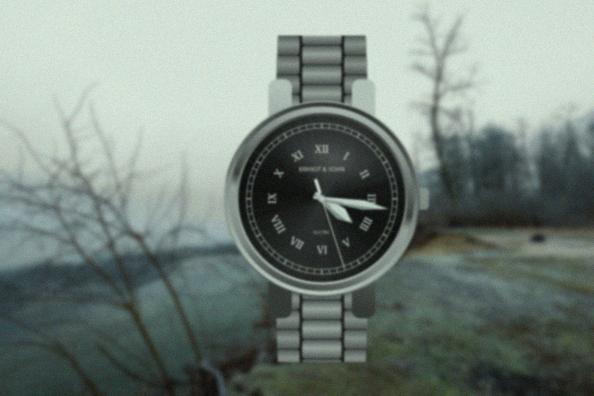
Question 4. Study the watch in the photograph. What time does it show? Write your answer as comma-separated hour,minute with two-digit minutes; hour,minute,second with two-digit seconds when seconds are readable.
4,16,27
